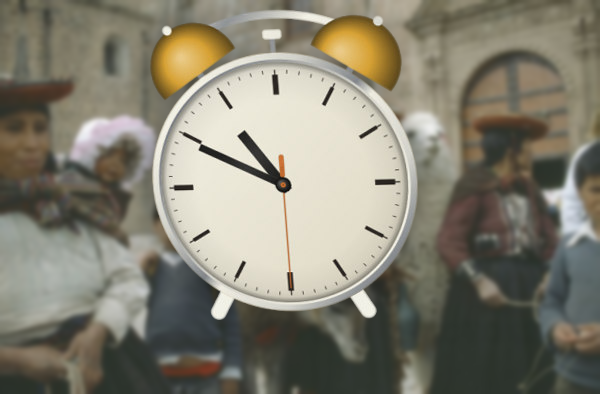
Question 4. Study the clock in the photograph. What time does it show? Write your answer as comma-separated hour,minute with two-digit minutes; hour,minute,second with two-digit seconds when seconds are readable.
10,49,30
